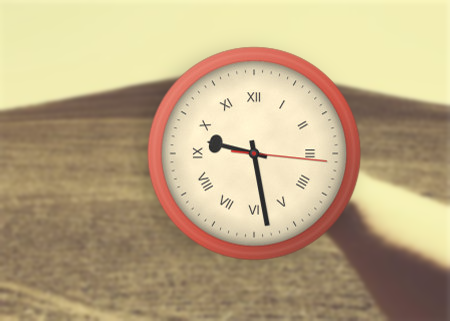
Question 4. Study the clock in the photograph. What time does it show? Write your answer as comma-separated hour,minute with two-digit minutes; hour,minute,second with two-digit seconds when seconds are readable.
9,28,16
